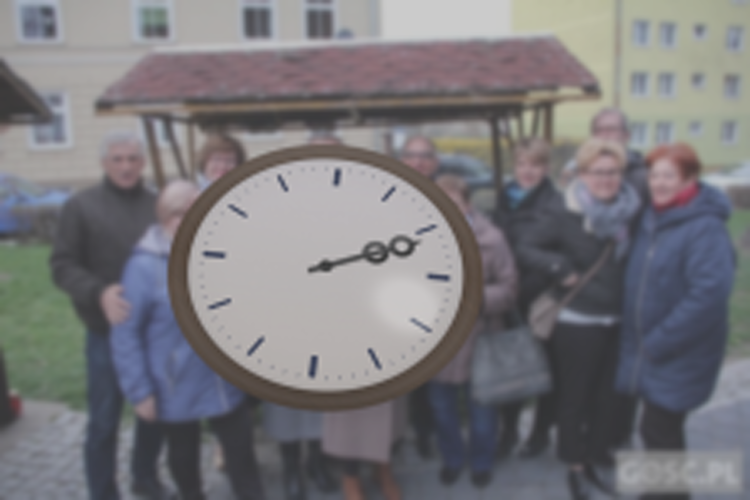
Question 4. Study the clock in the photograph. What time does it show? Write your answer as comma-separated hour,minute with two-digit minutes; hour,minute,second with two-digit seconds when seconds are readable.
2,11
